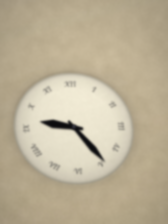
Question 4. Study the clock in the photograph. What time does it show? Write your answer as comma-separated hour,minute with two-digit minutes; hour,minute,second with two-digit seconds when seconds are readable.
9,24
